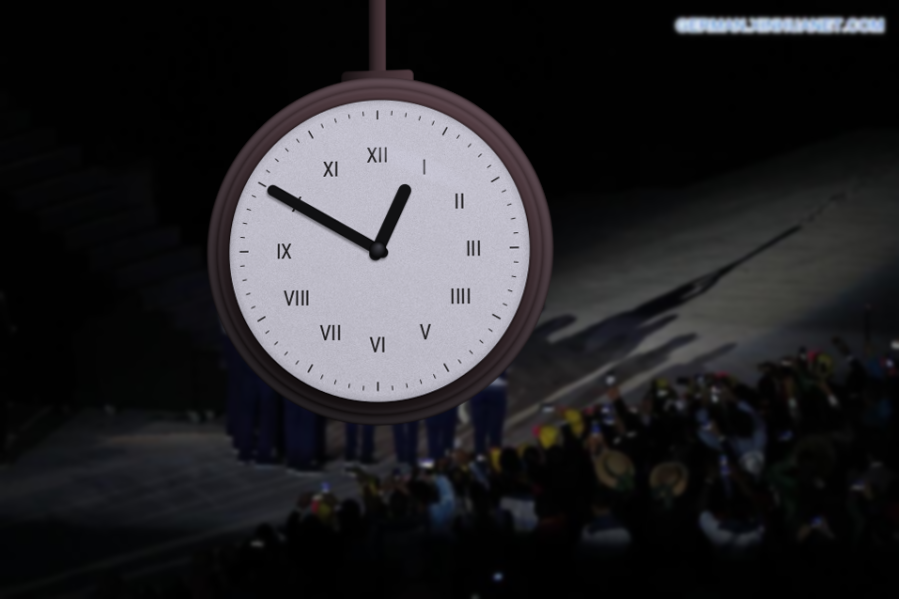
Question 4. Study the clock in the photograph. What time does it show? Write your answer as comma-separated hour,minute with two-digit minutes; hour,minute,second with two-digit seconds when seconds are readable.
12,50
